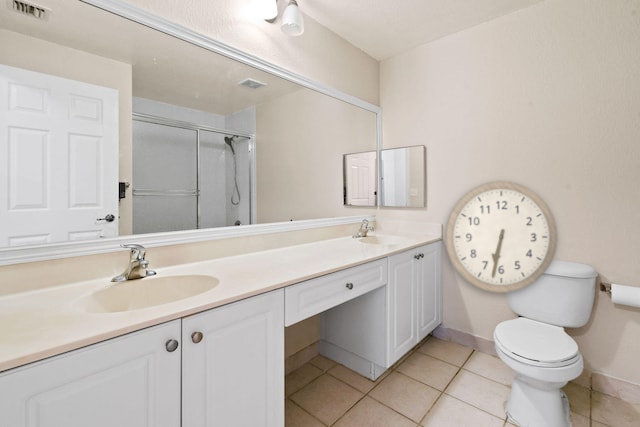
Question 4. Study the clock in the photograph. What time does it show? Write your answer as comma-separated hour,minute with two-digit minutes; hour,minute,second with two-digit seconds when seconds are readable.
6,32
